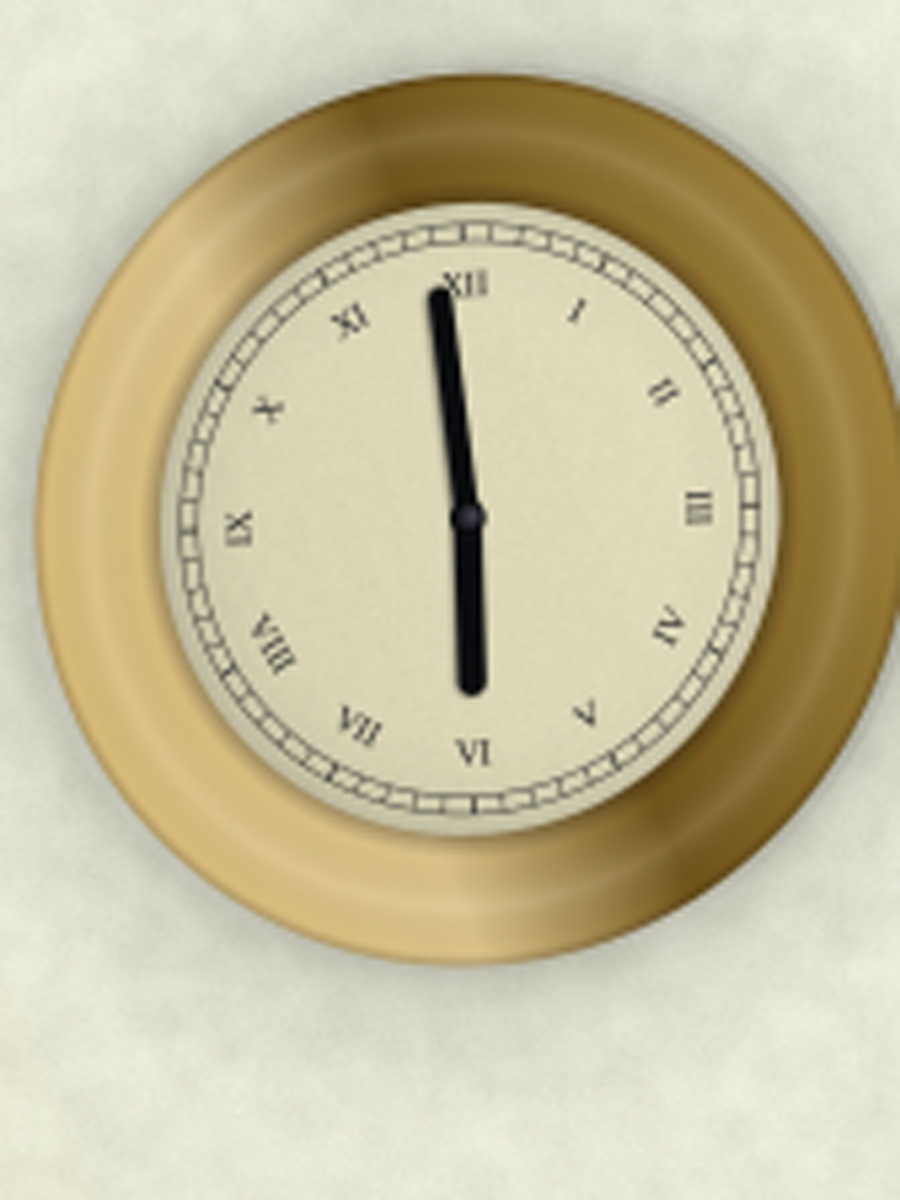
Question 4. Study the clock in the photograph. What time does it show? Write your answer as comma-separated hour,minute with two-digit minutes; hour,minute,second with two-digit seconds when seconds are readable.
5,59
